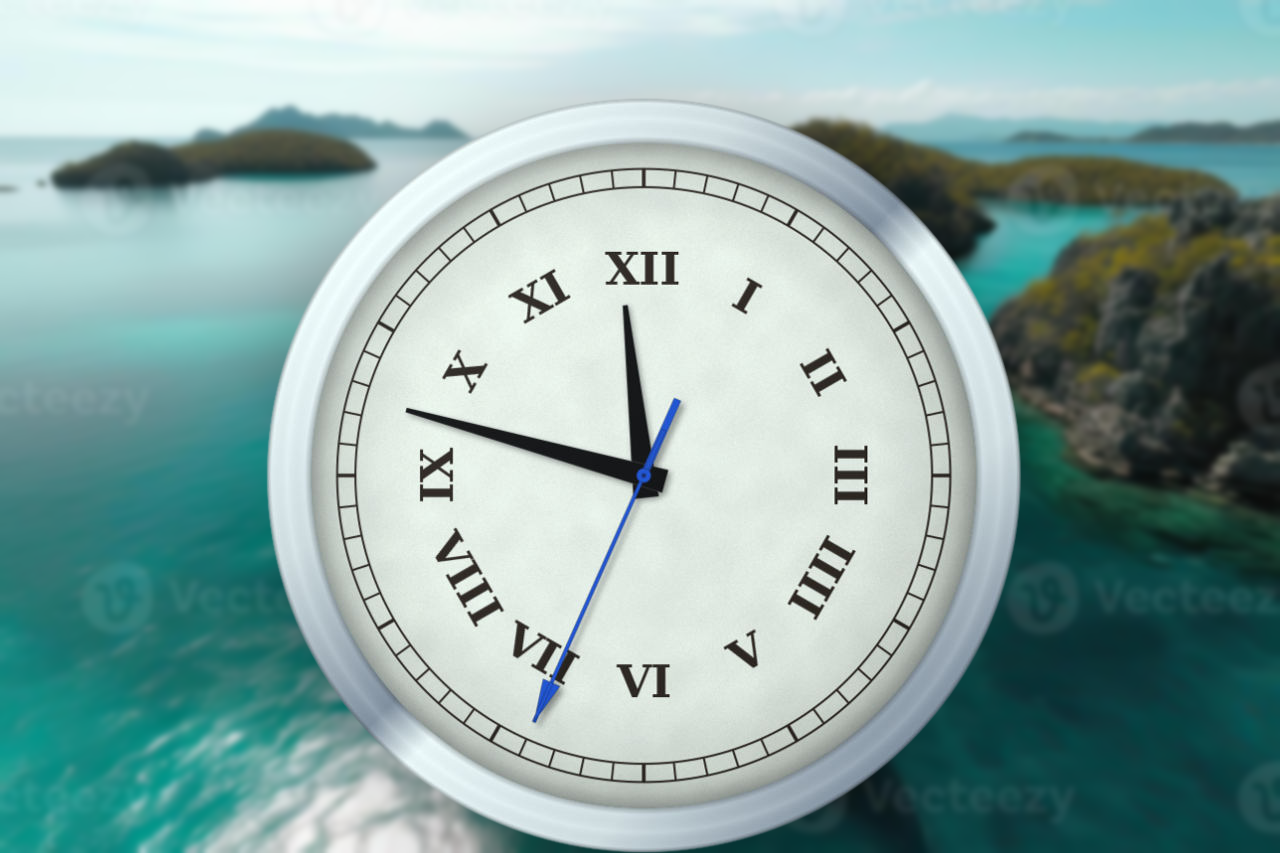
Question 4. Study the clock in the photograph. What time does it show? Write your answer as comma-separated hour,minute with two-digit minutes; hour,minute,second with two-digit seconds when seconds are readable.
11,47,34
